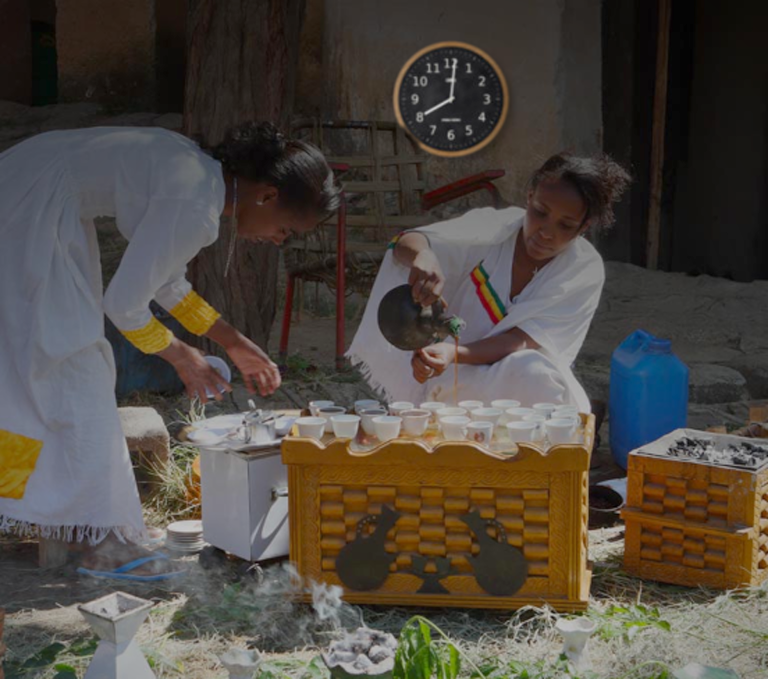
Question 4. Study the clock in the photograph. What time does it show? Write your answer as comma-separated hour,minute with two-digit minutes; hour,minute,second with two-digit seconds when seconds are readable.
8,01
